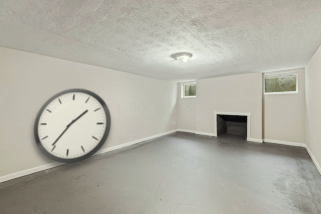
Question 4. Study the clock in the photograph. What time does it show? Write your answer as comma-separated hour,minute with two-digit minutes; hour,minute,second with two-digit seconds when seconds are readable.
1,36
